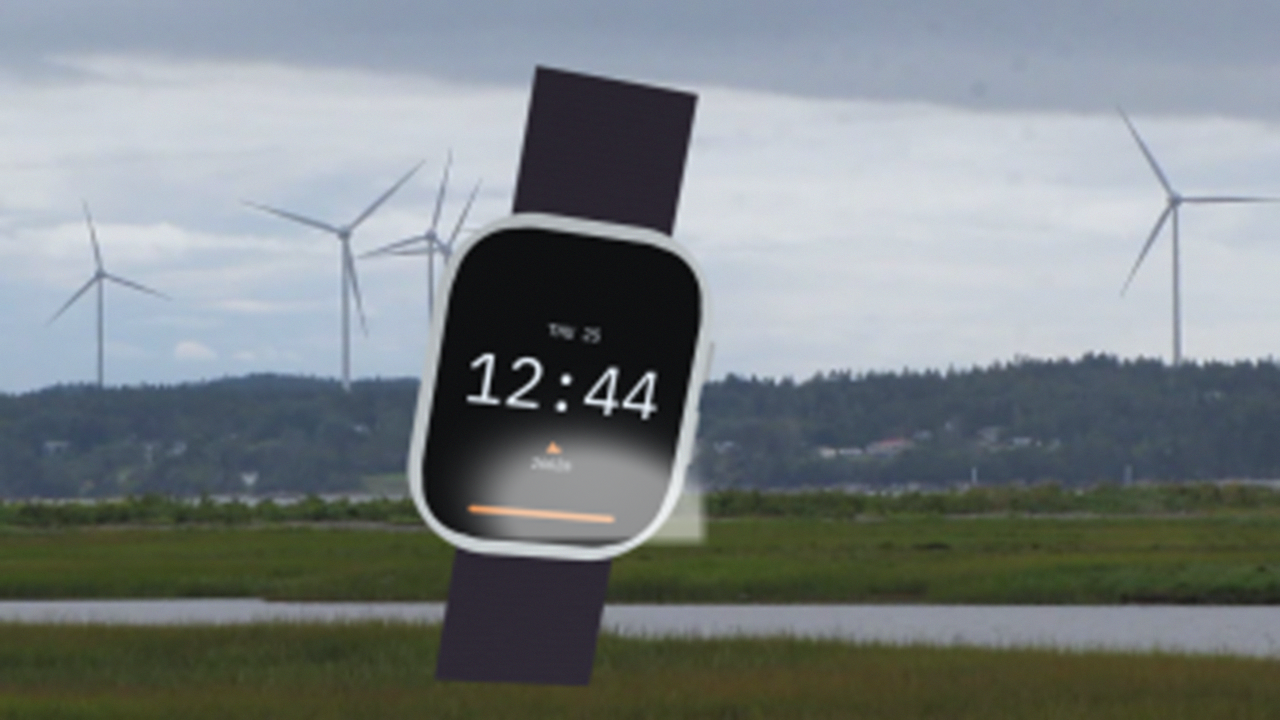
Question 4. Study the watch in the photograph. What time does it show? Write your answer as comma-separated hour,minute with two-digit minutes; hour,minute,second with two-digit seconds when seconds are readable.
12,44
